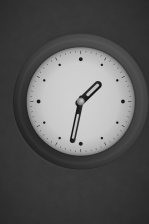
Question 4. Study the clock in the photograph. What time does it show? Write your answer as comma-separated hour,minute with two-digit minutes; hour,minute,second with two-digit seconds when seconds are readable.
1,32
